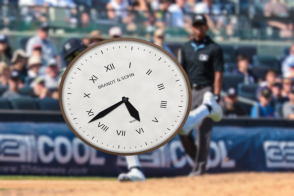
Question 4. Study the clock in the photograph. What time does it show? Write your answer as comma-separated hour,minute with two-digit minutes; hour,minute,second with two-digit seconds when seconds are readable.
5,43
